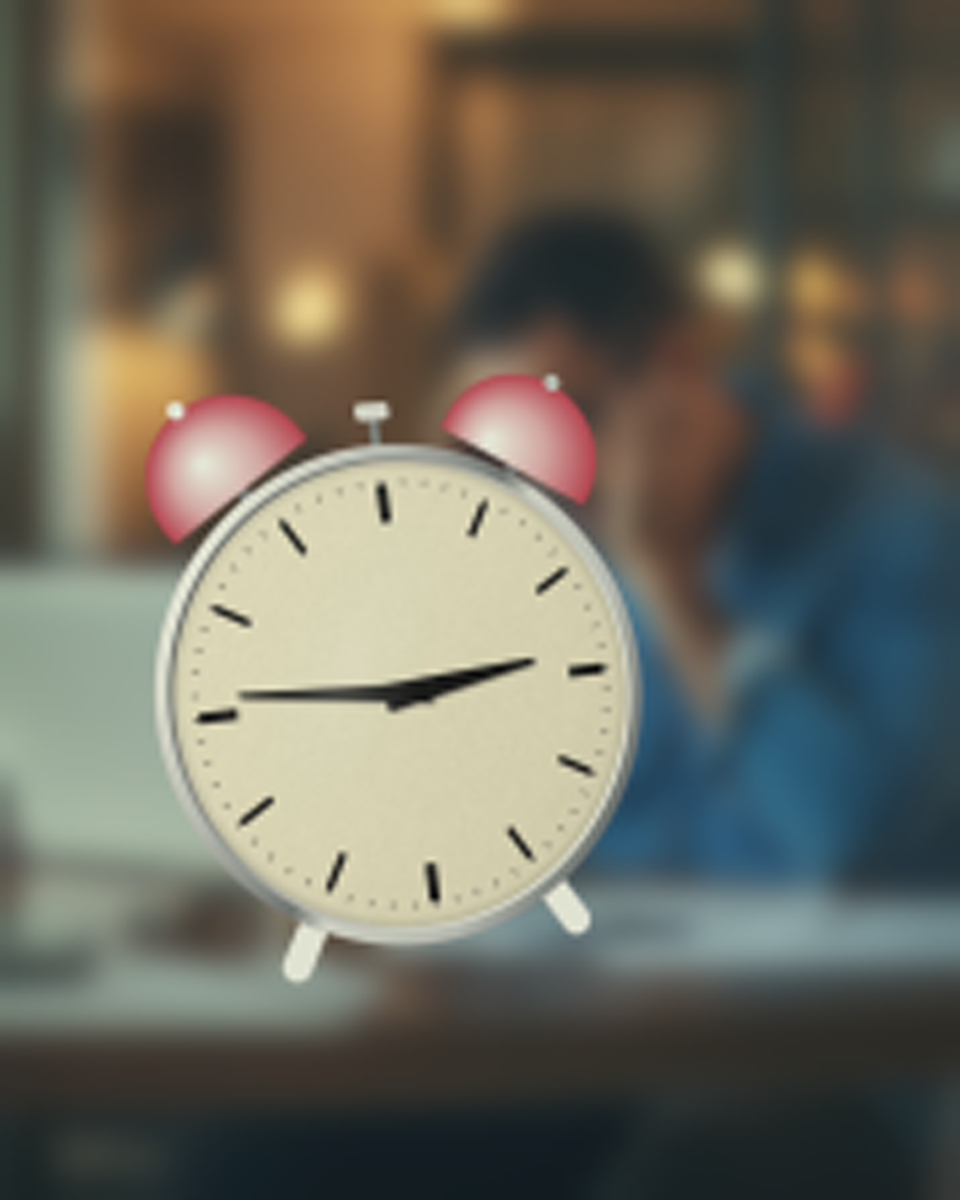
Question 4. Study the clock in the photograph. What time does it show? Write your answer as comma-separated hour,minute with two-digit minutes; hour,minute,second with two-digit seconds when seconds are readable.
2,46
